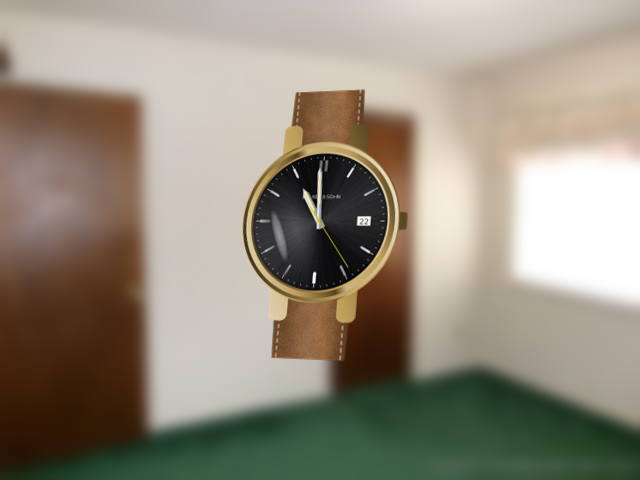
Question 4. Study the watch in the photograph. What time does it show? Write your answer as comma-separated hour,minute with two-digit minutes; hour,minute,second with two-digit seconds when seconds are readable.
10,59,24
